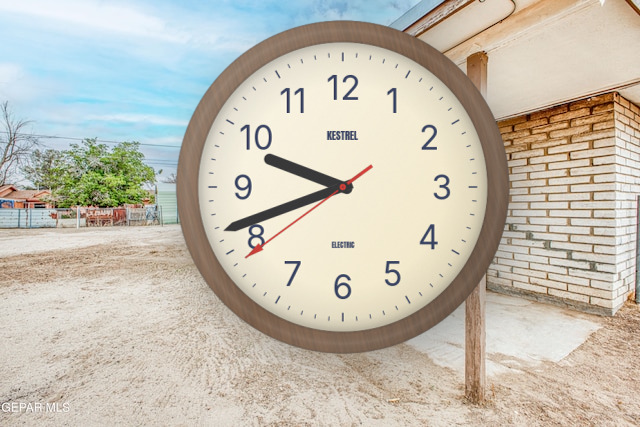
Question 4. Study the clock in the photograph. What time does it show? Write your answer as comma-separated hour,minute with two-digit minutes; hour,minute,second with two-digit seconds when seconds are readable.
9,41,39
